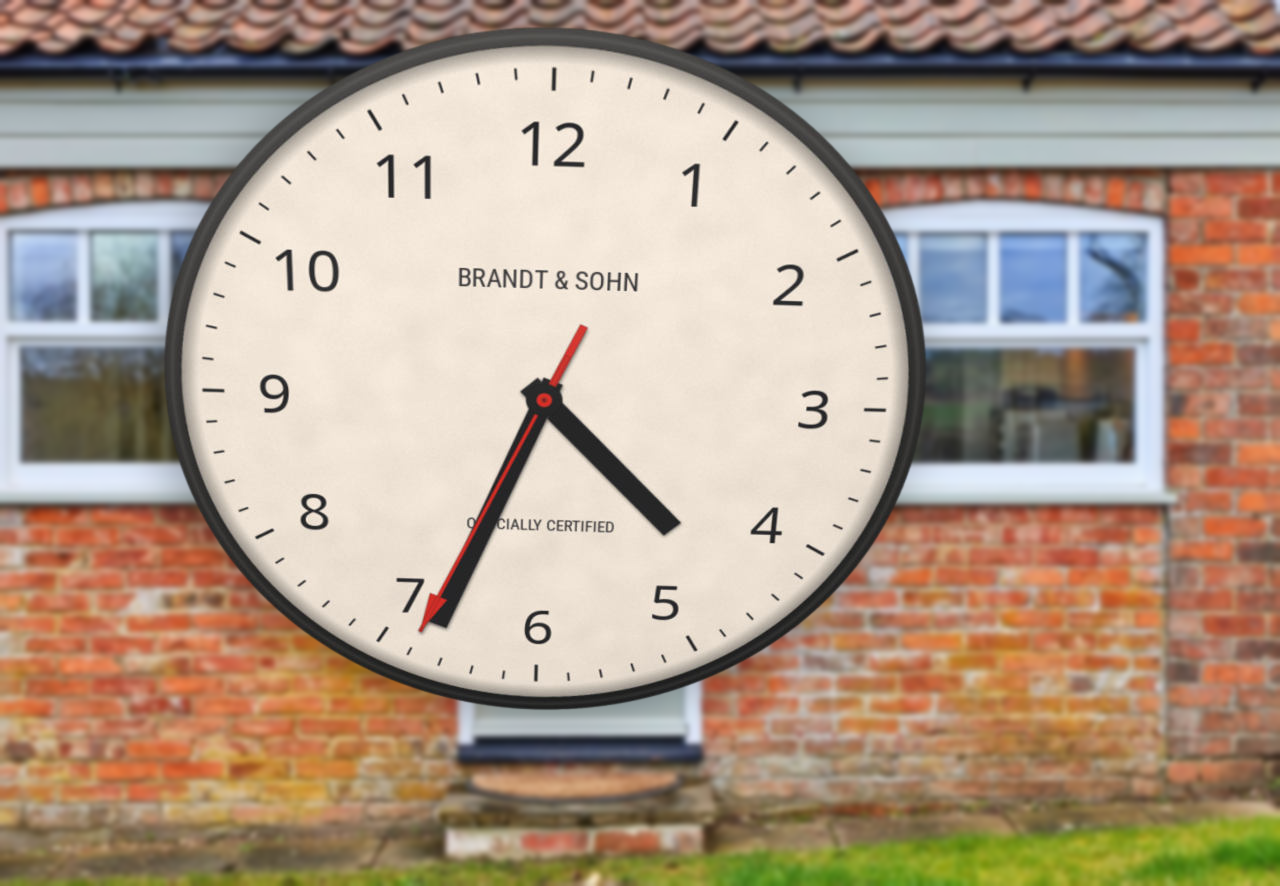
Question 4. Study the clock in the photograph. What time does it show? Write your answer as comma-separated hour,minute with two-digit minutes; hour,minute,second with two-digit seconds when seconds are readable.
4,33,34
